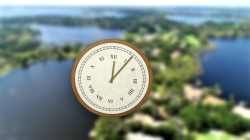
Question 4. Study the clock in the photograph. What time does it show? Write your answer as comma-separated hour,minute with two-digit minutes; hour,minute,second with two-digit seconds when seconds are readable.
12,06
